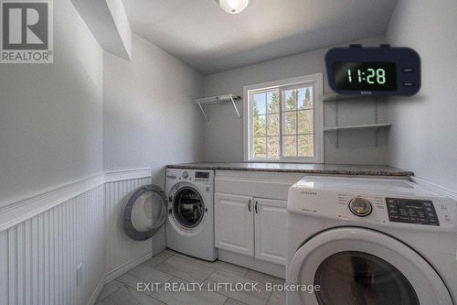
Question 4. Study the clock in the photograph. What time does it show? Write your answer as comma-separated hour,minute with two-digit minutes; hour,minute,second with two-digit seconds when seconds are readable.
11,28
